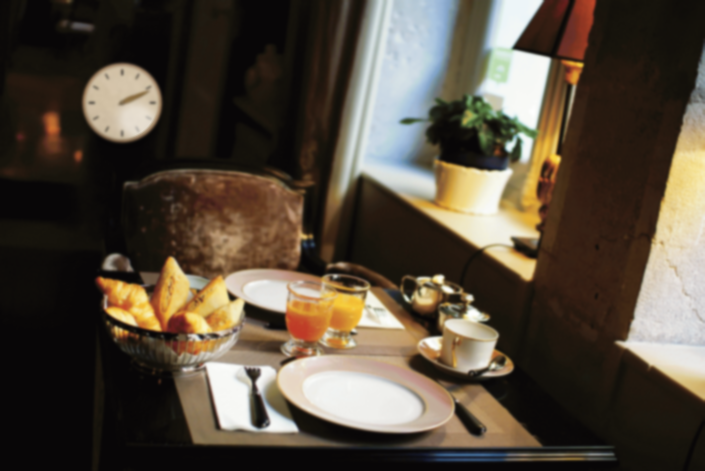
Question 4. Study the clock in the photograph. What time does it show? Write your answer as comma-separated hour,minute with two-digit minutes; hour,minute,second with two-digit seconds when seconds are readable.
2,11
